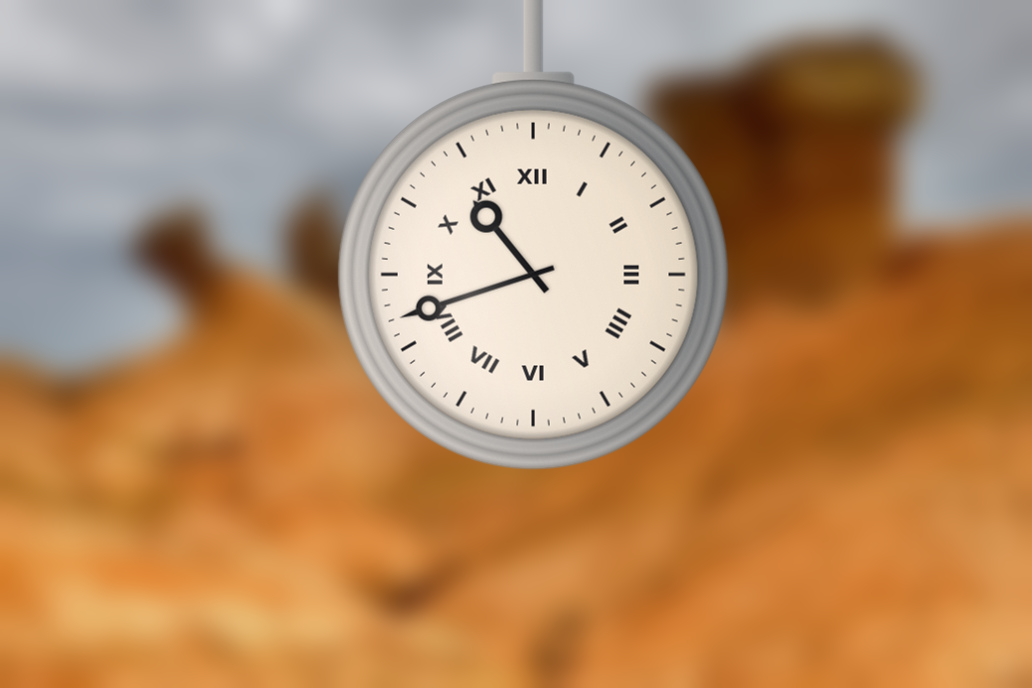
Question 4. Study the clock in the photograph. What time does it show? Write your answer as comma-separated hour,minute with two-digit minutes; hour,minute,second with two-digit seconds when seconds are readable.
10,42
